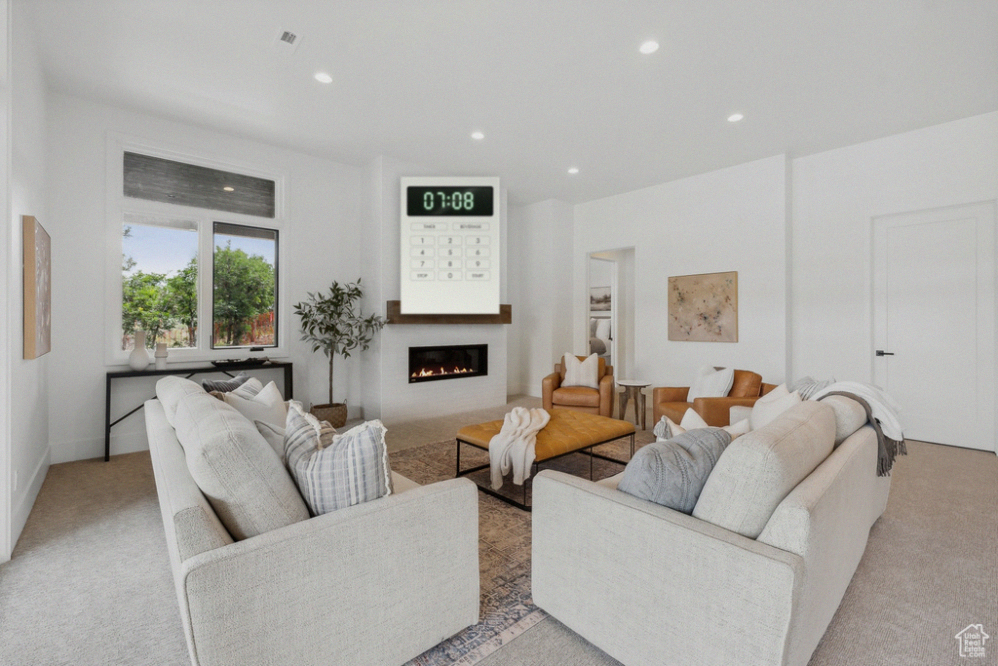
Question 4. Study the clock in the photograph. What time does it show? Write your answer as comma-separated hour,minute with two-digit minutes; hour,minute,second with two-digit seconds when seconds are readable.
7,08
